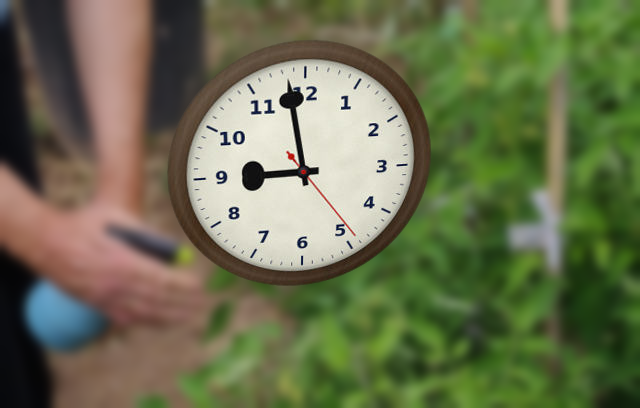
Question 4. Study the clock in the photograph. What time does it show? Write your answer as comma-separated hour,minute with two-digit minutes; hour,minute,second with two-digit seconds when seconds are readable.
8,58,24
